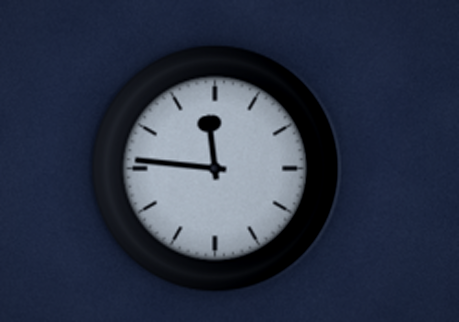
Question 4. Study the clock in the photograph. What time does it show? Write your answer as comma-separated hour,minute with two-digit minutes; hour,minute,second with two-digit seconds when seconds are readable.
11,46
